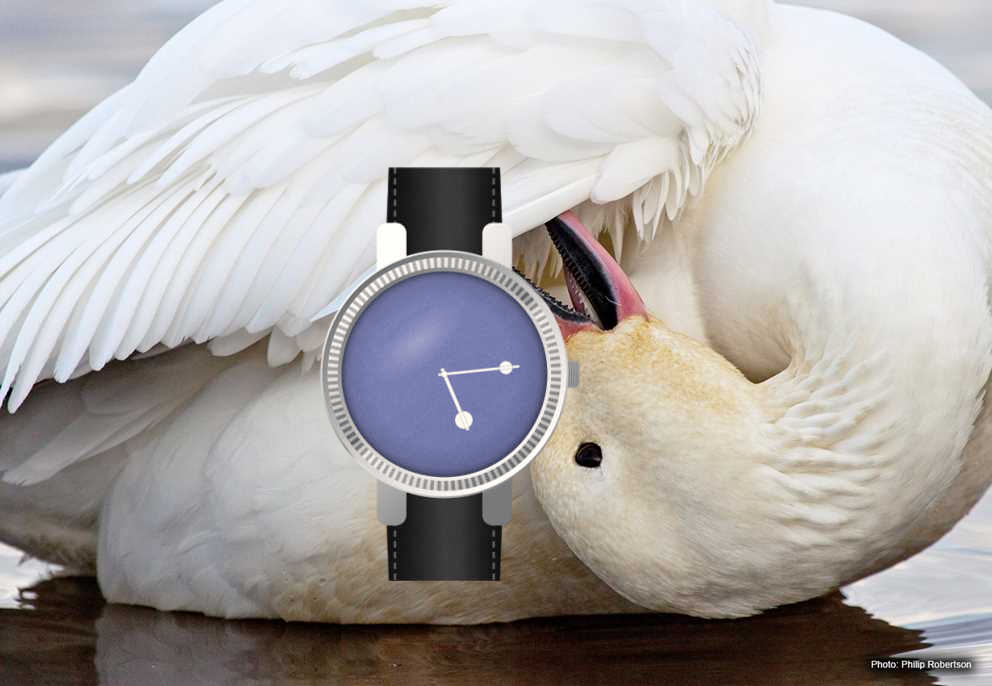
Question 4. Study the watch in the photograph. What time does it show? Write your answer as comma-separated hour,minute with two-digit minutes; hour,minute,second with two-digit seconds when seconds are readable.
5,14
